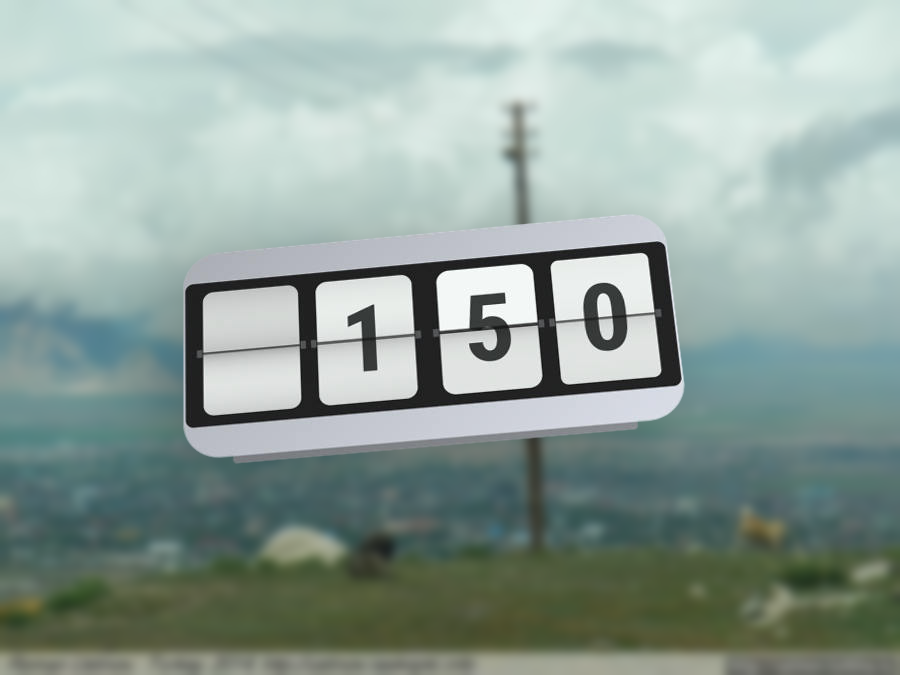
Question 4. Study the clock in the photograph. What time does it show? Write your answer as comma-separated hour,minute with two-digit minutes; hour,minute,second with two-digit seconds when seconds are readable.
1,50
